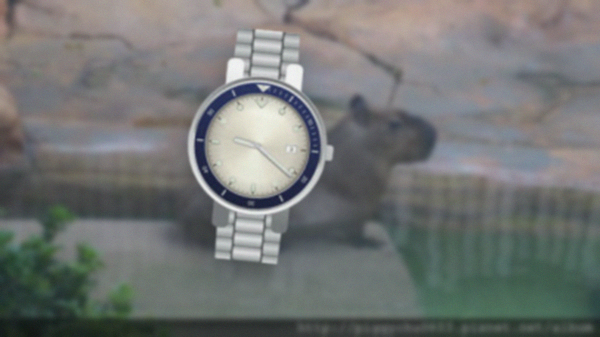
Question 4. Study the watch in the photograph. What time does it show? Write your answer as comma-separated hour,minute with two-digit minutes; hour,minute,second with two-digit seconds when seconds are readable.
9,21
